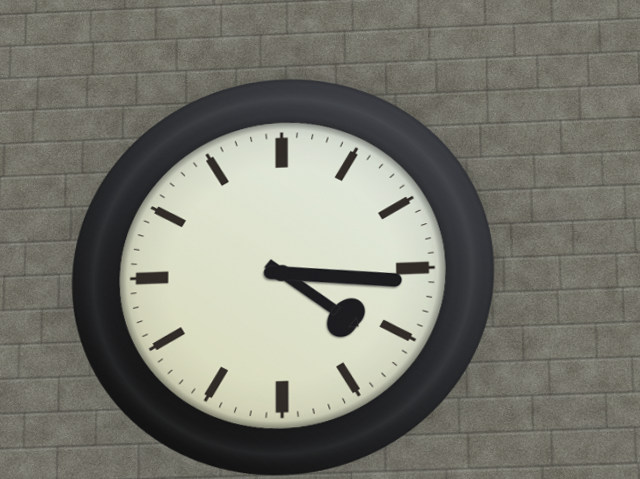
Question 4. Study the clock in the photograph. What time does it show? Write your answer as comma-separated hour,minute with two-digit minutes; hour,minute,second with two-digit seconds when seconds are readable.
4,16
